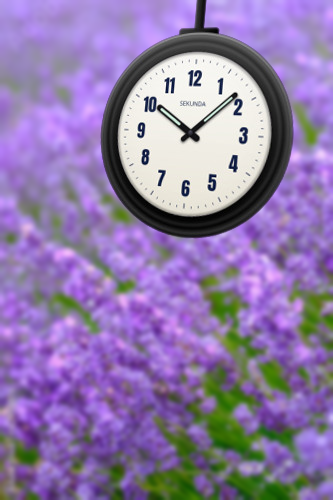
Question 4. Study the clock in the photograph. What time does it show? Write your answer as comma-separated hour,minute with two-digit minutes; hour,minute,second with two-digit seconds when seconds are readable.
10,08
